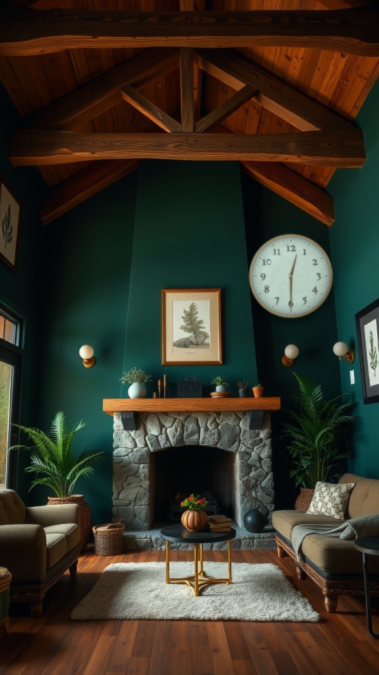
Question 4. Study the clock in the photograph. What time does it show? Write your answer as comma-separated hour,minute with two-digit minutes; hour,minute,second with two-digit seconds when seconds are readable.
12,30
